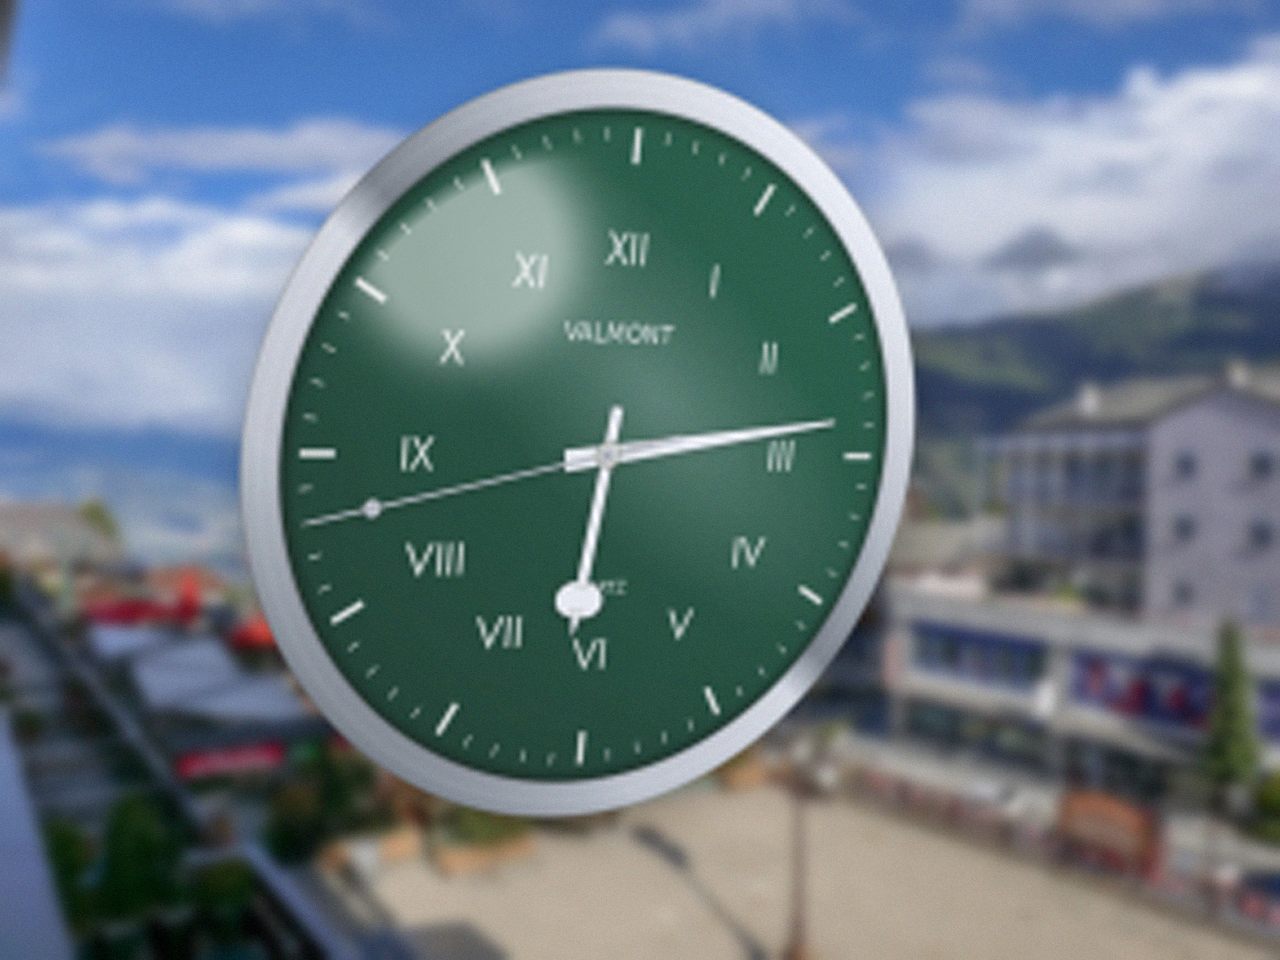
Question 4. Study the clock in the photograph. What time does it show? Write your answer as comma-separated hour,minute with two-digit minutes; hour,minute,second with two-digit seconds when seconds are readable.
6,13,43
